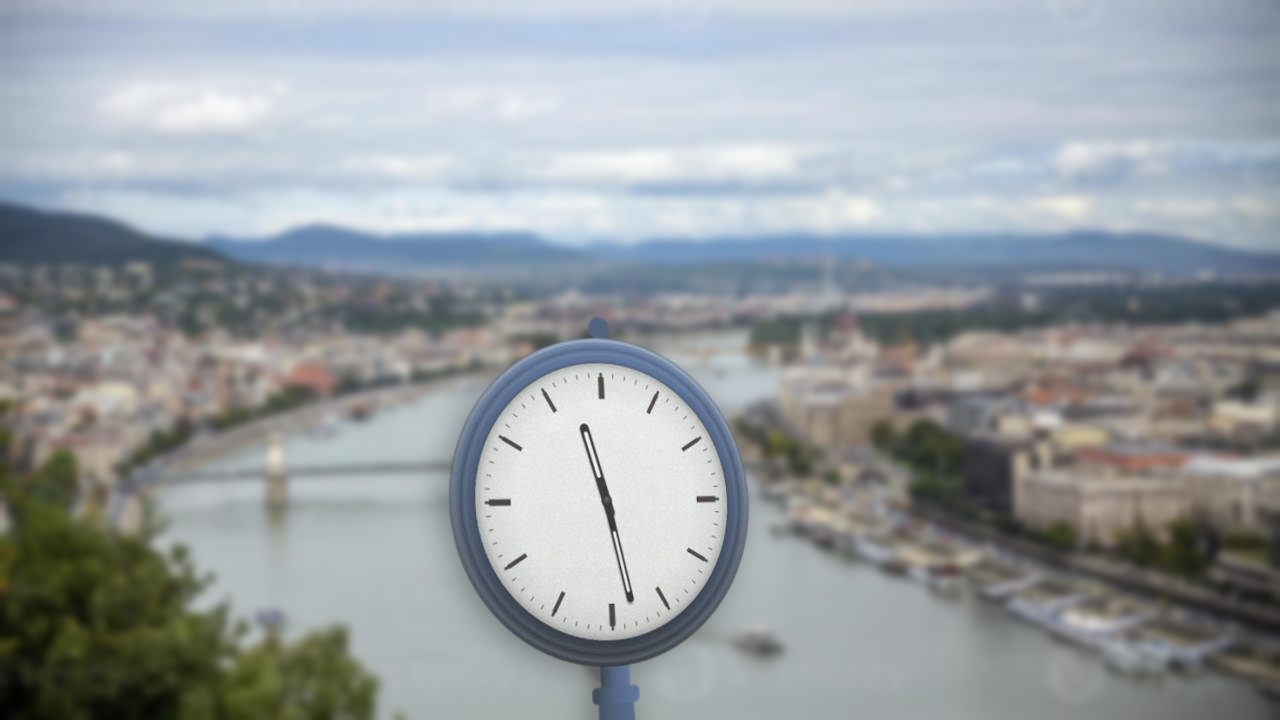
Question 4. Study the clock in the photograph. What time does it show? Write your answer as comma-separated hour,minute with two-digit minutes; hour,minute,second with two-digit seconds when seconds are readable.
11,28
